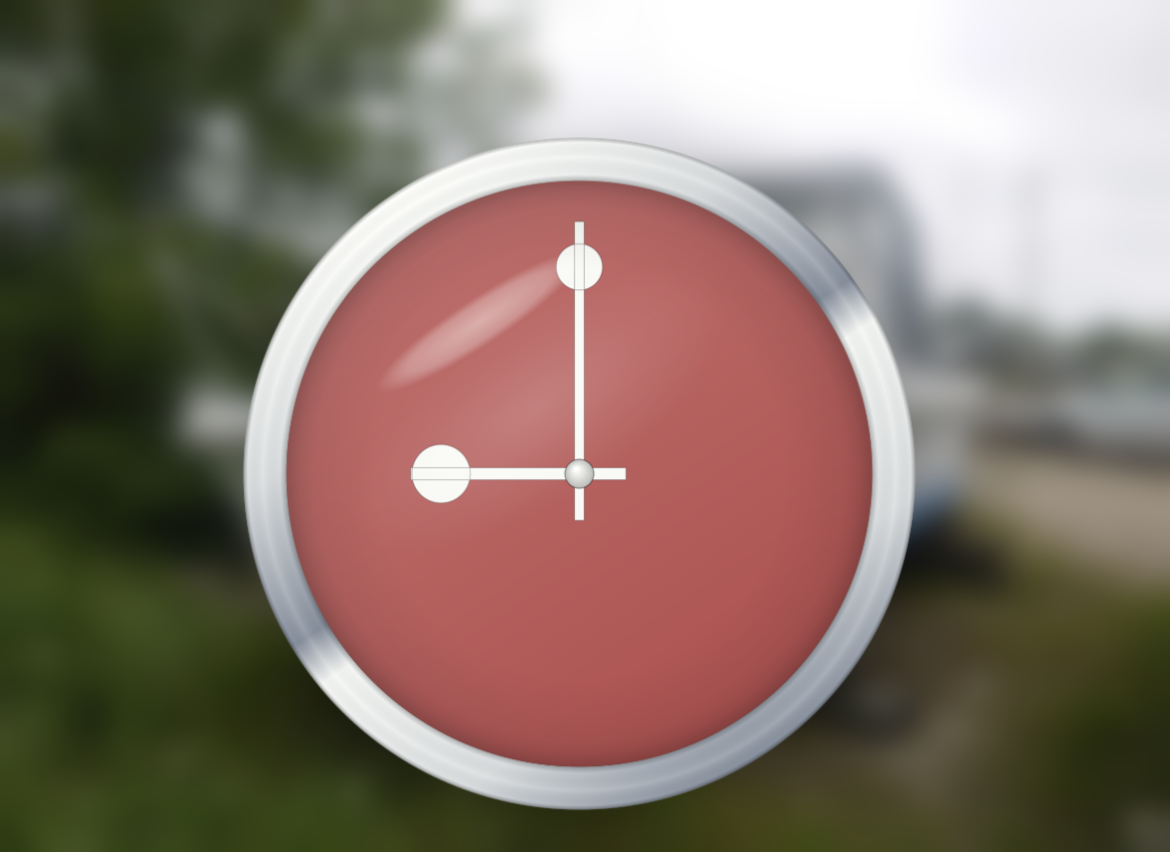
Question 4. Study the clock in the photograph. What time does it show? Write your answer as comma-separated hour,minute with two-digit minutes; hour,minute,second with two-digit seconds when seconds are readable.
9,00
